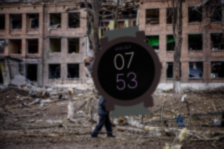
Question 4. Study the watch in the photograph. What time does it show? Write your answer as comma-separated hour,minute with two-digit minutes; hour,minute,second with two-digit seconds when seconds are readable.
7,53
